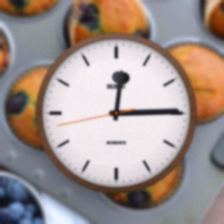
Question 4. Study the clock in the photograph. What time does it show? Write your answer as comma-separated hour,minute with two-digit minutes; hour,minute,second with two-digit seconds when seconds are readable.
12,14,43
